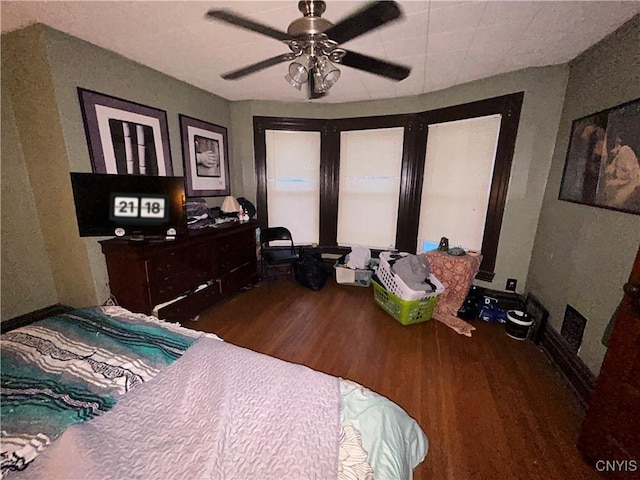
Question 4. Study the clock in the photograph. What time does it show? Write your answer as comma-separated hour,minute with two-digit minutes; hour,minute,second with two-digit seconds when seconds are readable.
21,18
